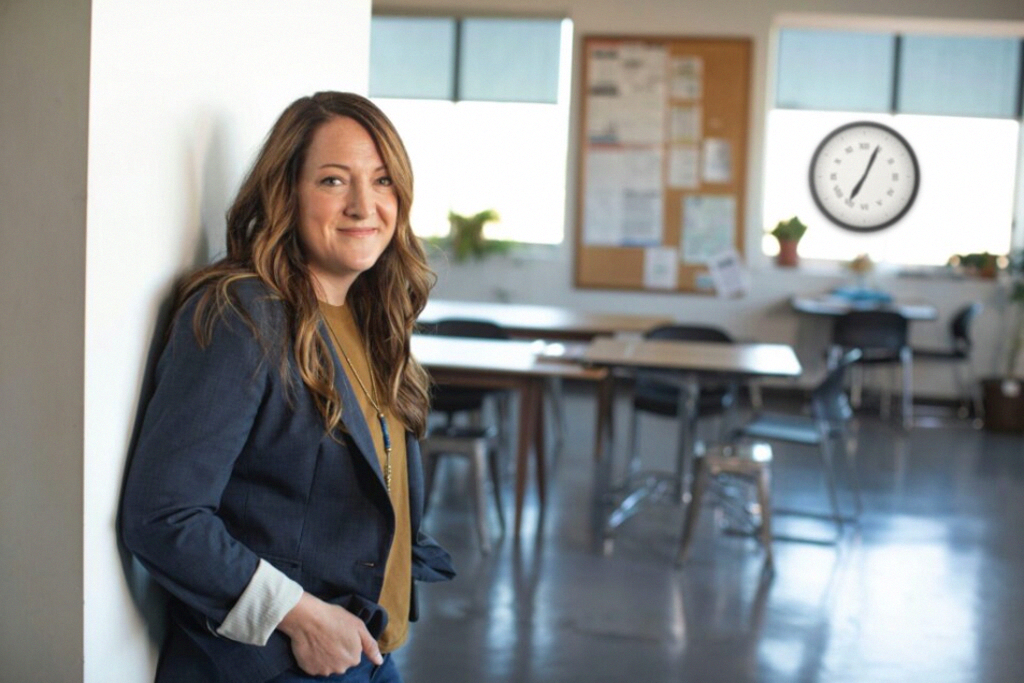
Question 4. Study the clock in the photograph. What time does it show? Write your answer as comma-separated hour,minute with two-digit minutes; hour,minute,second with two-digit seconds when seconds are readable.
7,04
